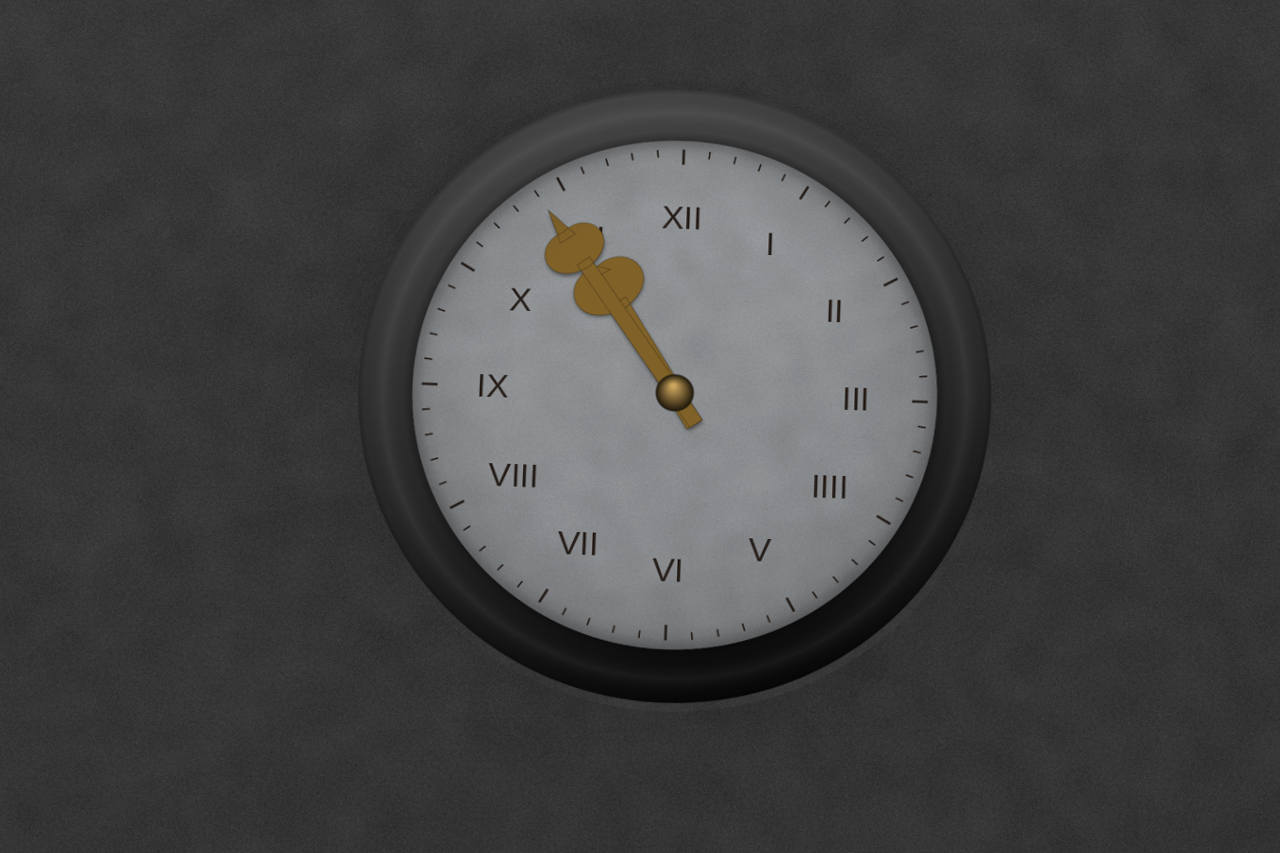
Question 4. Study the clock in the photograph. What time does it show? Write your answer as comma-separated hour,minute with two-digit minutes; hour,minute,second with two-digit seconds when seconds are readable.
10,54
